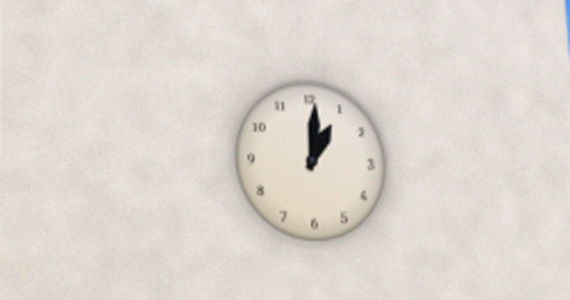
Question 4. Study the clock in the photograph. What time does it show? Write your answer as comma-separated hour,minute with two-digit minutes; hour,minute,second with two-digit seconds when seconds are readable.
1,01
